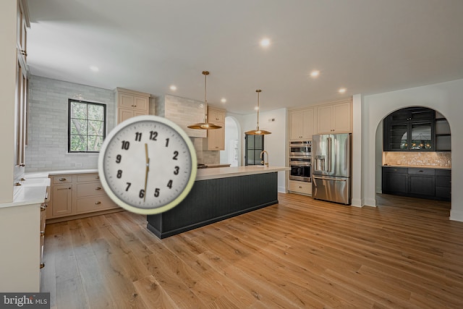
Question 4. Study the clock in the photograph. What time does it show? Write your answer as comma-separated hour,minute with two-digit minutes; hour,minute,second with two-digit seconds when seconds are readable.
11,29
